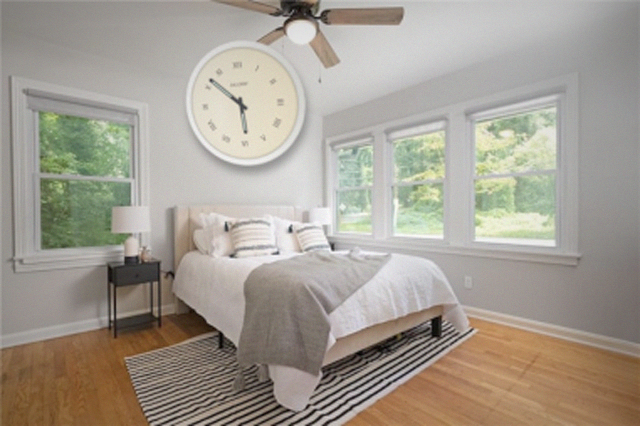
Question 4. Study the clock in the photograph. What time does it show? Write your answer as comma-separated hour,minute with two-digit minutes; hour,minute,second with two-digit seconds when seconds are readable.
5,52
